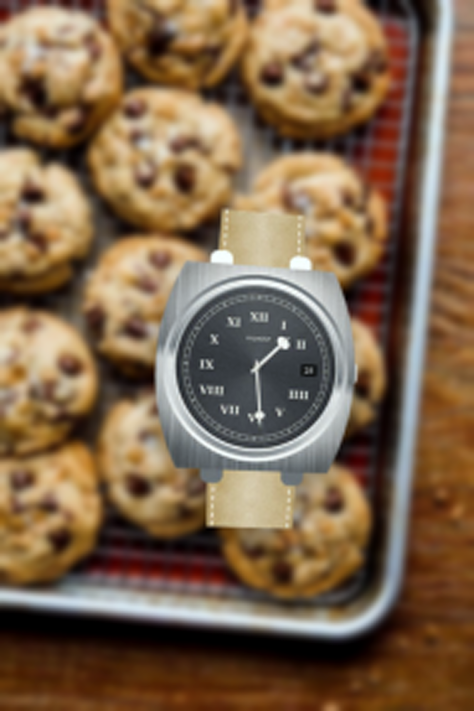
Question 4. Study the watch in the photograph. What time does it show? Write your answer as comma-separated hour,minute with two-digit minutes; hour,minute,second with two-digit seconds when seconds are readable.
1,29
